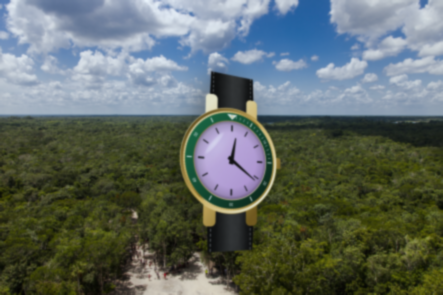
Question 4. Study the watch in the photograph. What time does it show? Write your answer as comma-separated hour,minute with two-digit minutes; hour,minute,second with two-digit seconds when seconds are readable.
12,21
